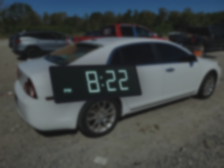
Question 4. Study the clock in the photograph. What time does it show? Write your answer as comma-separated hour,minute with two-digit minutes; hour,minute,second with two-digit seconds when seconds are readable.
8,22
